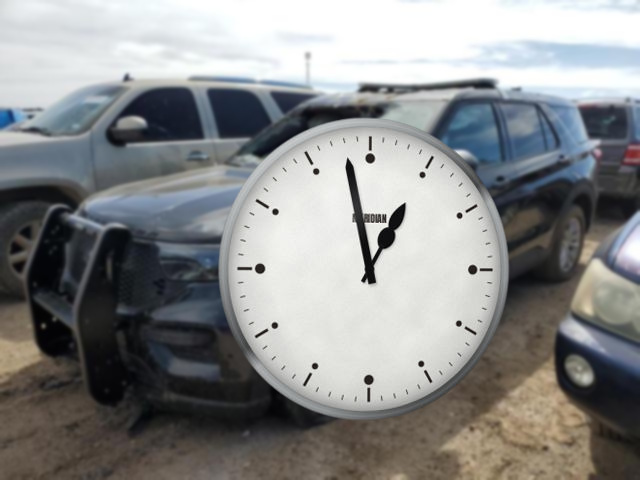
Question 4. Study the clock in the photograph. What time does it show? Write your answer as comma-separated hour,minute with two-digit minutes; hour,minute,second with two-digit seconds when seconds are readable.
12,58
